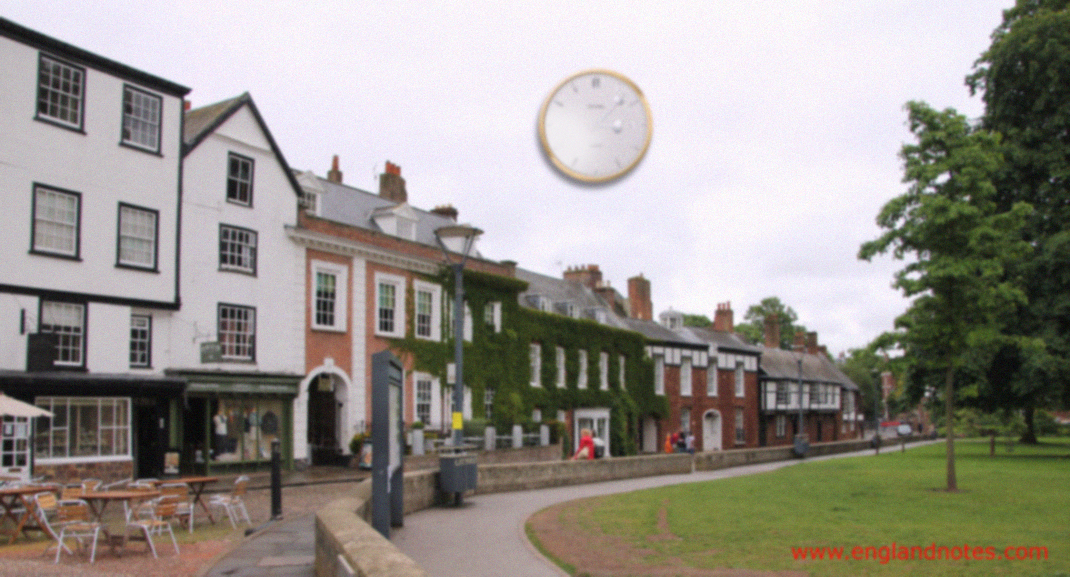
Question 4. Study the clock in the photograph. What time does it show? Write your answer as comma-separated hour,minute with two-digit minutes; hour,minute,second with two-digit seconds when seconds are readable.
3,07
